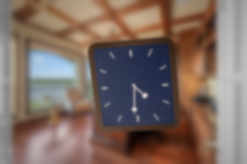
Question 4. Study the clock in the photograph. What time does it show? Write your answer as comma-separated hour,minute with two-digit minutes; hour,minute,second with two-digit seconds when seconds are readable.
4,31
